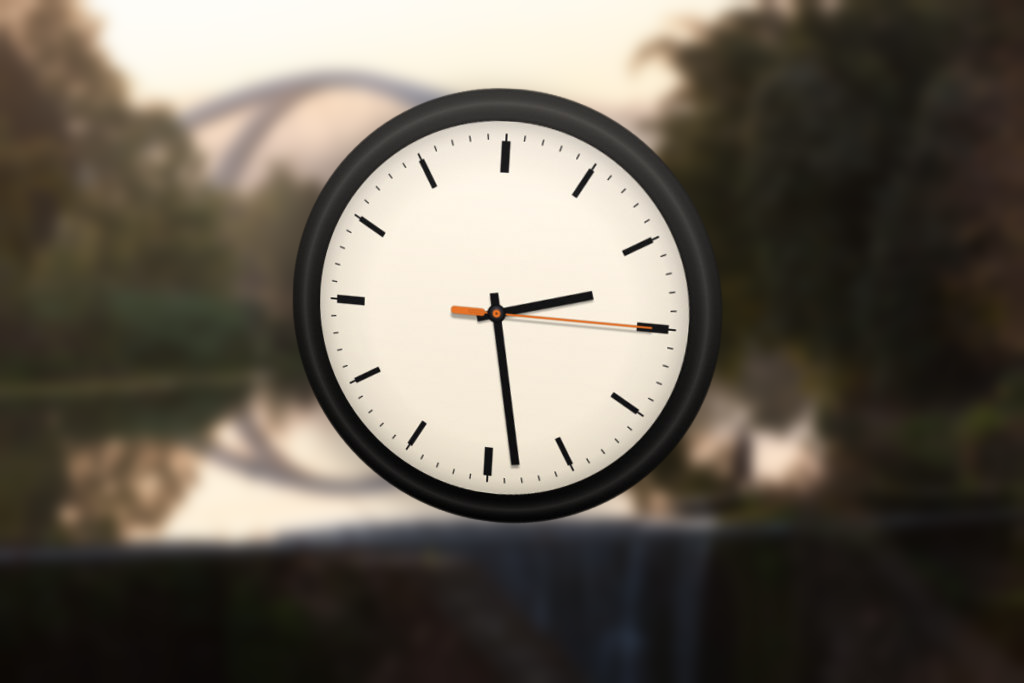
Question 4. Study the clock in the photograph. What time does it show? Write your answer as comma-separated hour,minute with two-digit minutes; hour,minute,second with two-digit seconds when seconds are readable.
2,28,15
